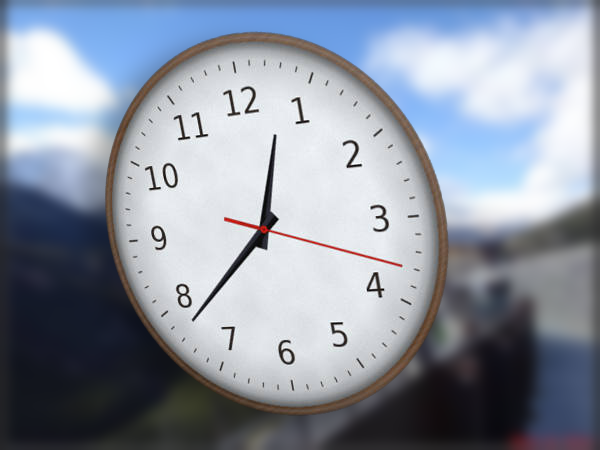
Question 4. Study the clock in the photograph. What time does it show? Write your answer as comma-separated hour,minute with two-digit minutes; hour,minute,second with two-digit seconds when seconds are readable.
12,38,18
